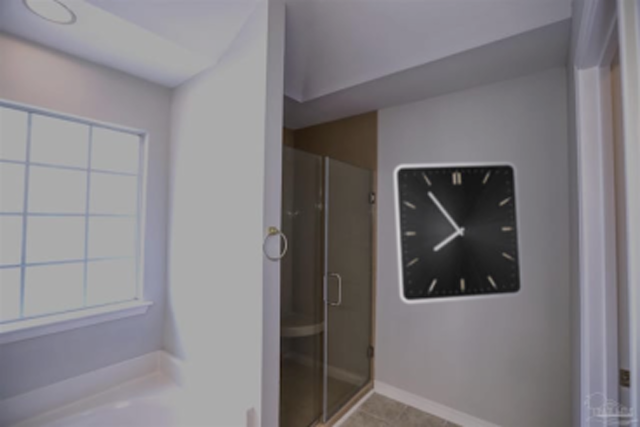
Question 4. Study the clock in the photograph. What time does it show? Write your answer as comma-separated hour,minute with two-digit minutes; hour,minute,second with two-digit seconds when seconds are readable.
7,54
